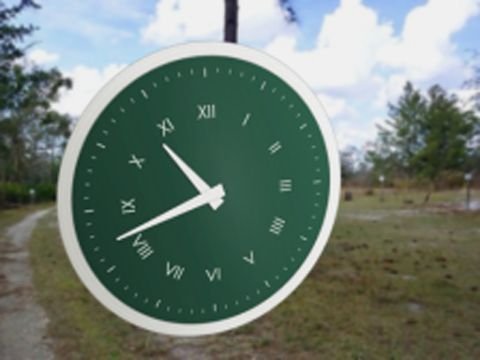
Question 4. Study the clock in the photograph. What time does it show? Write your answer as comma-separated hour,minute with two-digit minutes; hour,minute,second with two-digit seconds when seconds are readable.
10,42
